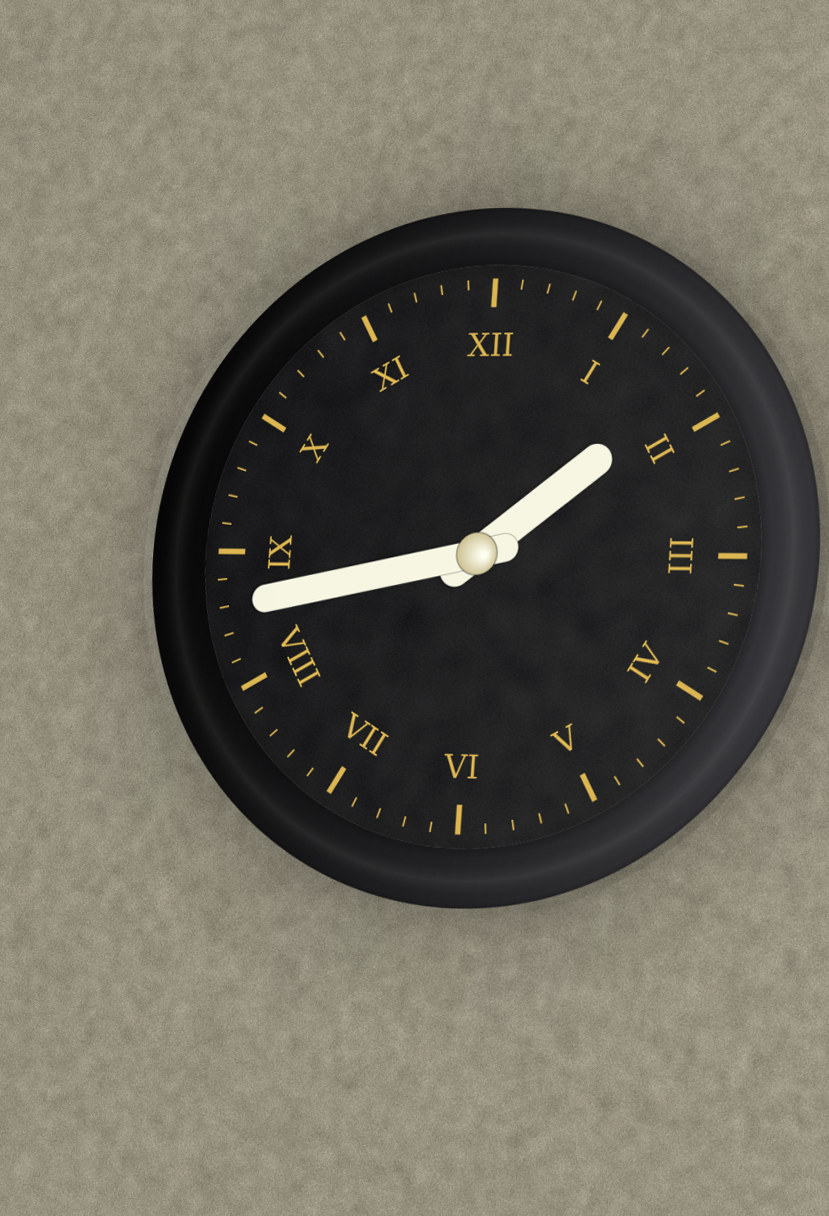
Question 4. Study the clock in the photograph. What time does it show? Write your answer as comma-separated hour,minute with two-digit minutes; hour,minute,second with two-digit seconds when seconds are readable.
1,43
